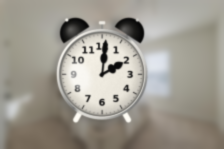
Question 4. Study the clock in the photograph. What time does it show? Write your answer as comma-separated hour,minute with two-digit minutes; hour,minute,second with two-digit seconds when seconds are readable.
2,01
